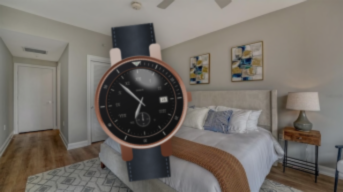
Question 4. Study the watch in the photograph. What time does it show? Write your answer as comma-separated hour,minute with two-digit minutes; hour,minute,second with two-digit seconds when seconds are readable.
6,53
